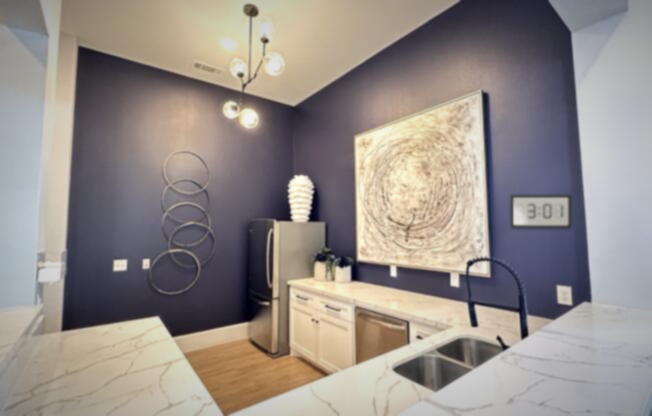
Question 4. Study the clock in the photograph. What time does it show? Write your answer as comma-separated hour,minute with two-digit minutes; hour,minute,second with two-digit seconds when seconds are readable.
3,01
